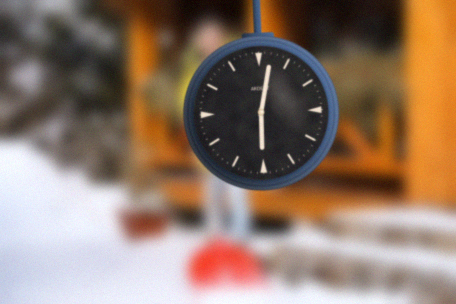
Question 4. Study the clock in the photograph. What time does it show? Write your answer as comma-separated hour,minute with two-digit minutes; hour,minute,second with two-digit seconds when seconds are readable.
6,02
